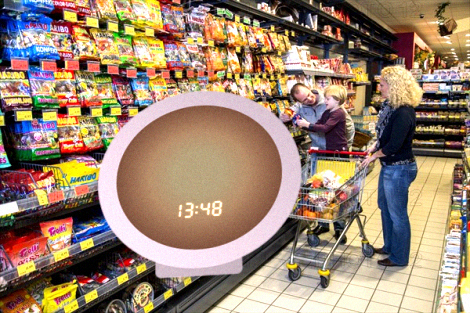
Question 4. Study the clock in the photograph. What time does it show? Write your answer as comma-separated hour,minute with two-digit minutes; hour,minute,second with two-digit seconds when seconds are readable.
13,48
